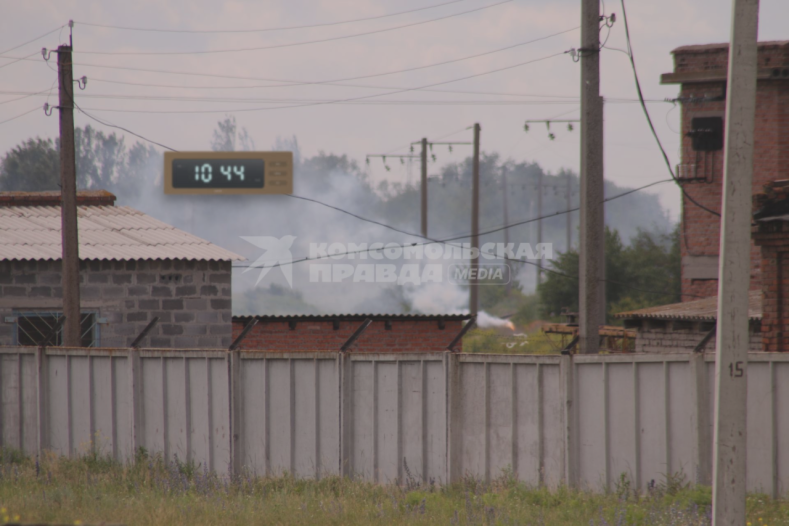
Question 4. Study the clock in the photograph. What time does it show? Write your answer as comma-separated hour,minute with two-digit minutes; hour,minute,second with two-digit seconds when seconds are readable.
10,44
